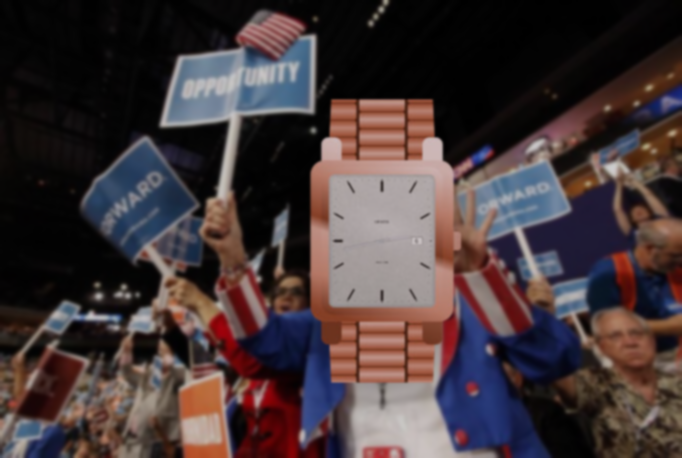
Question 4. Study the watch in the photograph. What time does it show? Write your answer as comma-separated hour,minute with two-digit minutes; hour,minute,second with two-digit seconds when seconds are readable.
2,43
